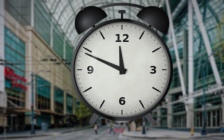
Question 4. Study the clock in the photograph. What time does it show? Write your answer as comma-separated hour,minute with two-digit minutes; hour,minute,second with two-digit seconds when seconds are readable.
11,49
